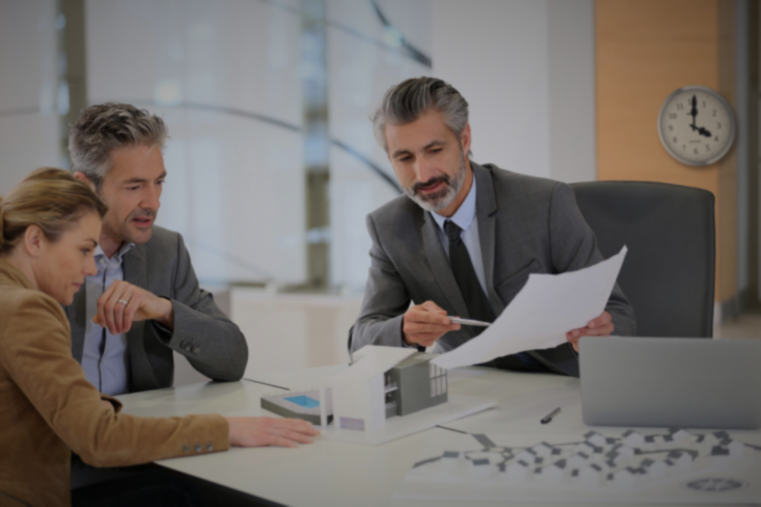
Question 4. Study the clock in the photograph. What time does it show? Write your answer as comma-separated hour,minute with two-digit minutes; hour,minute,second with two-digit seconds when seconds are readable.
4,01
